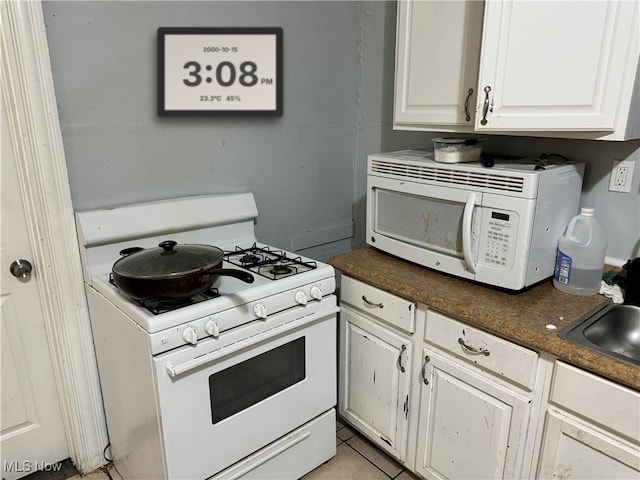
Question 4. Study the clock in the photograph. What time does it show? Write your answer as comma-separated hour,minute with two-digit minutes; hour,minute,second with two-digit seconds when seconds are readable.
3,08
